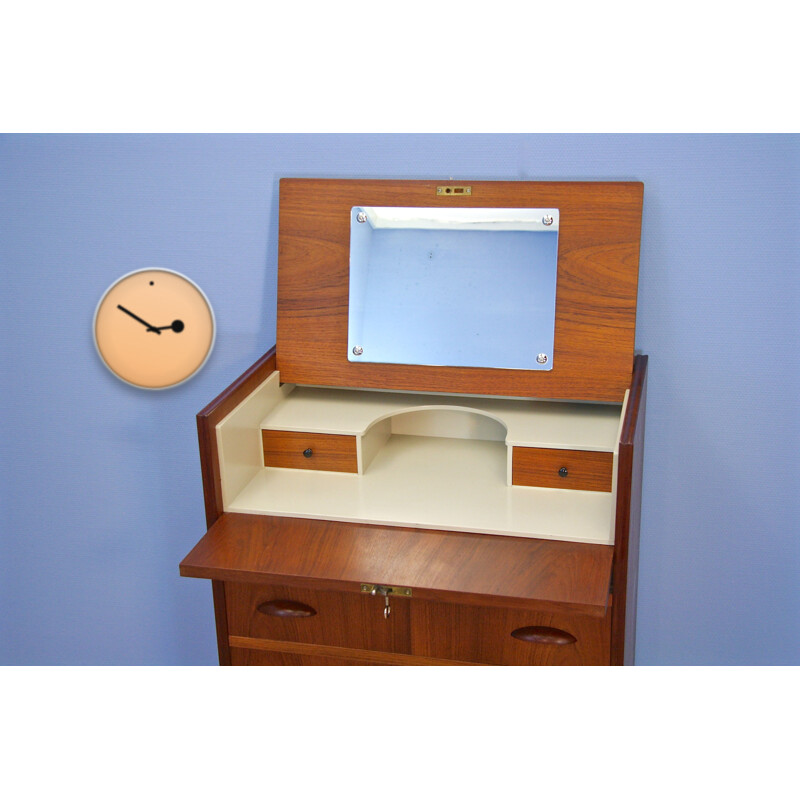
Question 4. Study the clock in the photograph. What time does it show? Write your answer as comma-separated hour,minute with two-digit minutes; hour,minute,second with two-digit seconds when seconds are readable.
2,51
